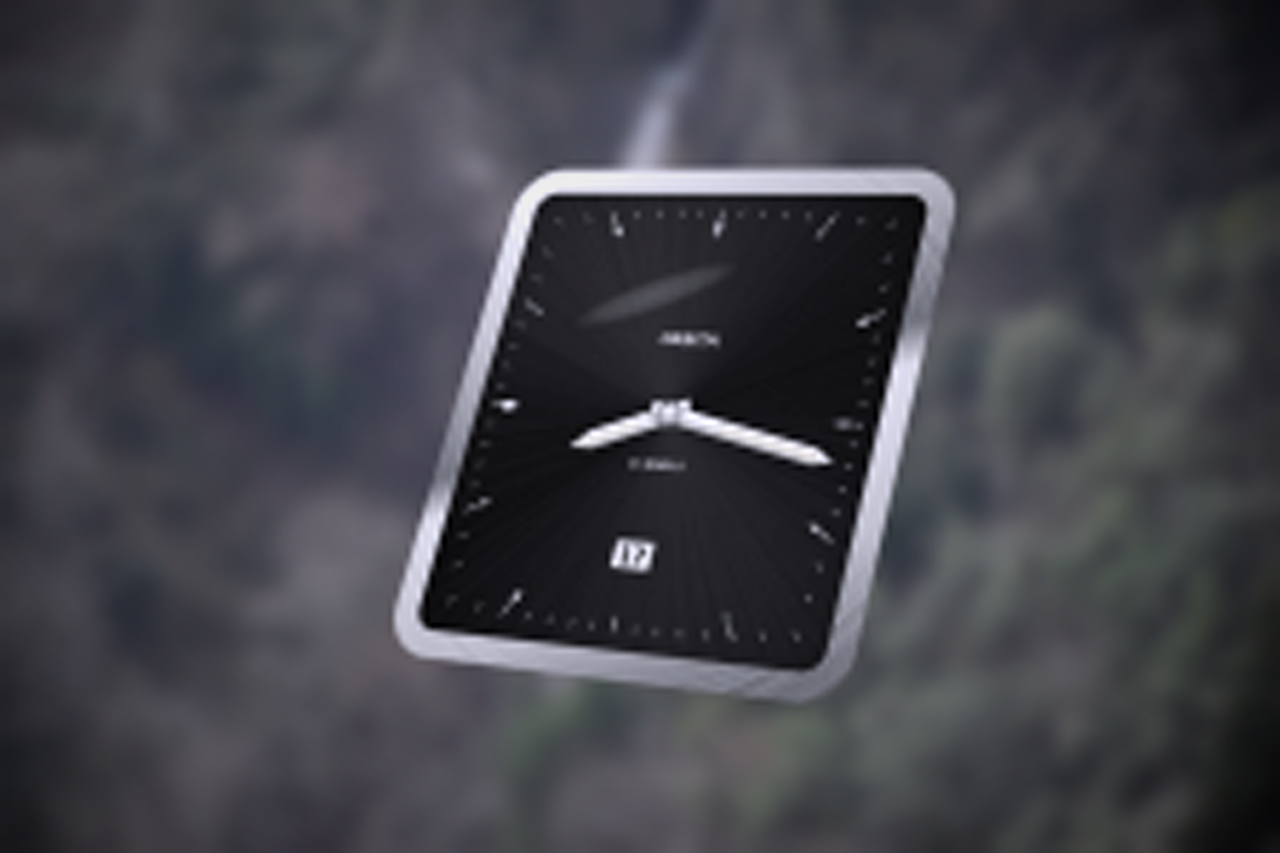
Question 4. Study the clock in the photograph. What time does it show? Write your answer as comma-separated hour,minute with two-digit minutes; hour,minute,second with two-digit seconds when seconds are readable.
8,17
